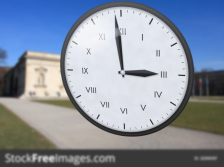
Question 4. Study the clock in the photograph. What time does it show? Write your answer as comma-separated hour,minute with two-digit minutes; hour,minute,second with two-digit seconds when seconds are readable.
2,59
